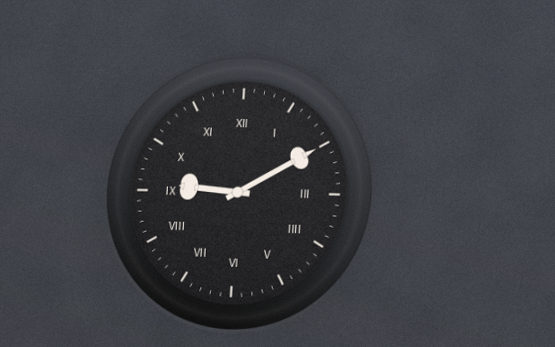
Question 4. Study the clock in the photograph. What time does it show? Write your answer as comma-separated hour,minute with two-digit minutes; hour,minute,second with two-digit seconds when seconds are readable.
9,10
